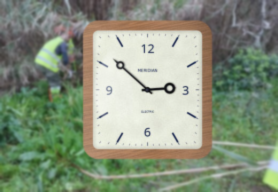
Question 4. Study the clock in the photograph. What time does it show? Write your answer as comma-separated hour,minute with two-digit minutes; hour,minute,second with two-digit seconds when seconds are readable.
2,52
